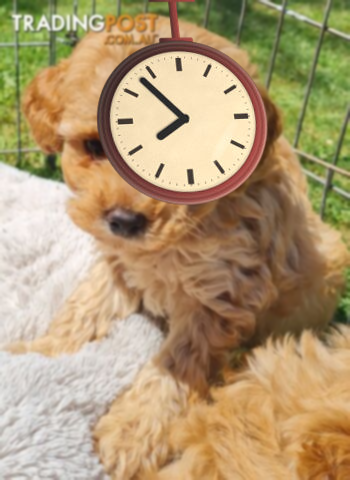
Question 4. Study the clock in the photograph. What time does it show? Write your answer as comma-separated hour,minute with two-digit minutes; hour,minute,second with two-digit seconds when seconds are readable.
7,53
